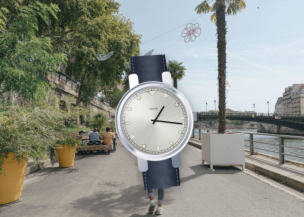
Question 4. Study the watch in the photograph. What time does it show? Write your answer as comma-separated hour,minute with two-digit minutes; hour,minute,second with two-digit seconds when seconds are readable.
1,17
